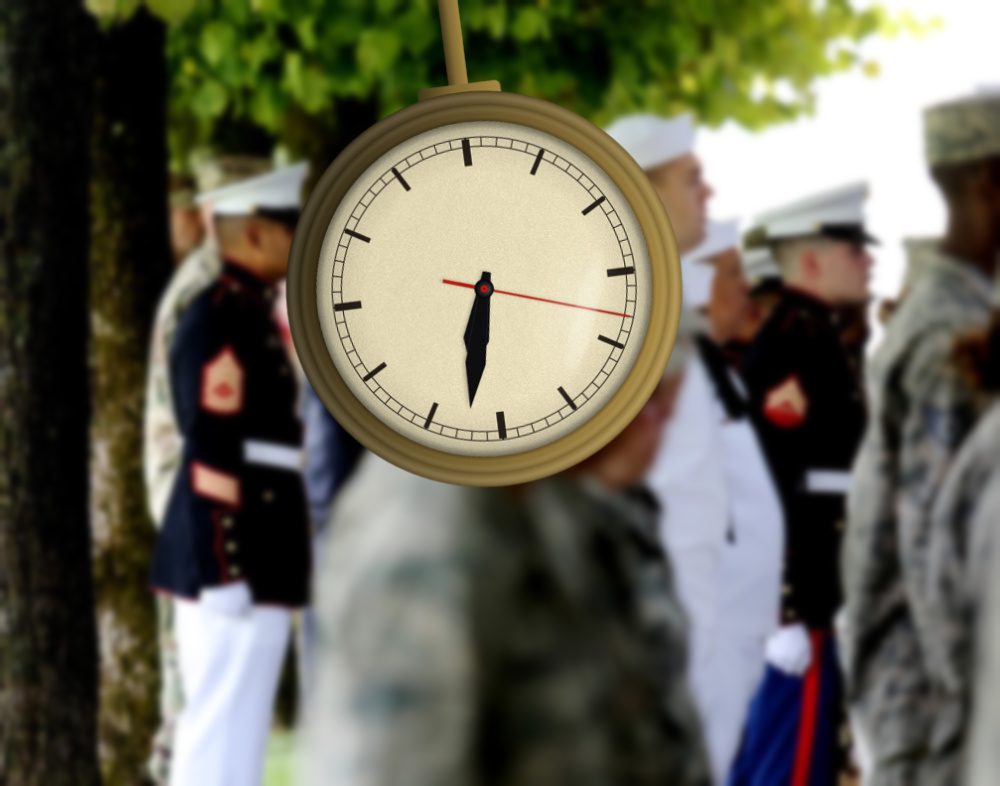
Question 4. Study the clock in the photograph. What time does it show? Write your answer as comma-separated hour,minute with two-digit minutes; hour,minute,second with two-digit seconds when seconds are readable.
6,32,18
